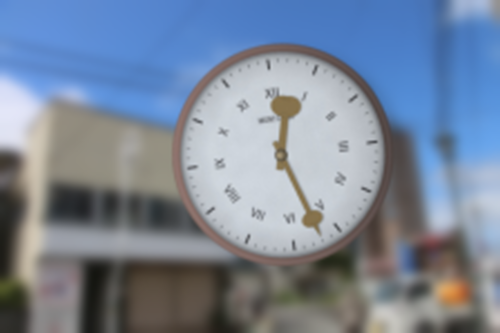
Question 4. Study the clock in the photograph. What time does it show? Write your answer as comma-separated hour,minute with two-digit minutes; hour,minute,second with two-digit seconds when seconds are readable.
12,27
